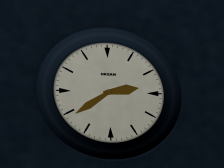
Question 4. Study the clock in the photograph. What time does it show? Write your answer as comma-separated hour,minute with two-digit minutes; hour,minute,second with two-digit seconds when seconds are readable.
2,39
